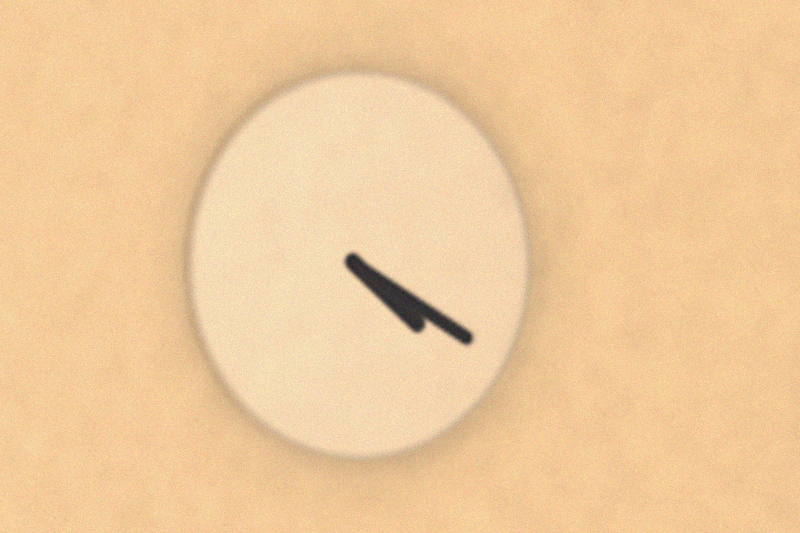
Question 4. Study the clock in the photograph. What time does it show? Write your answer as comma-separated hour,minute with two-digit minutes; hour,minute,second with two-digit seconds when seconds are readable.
4,20
